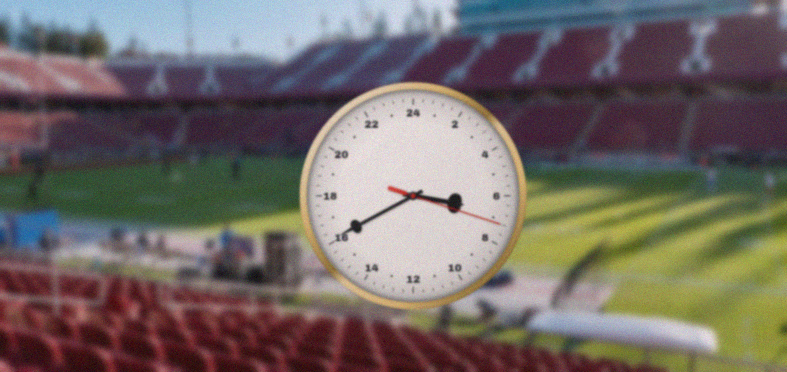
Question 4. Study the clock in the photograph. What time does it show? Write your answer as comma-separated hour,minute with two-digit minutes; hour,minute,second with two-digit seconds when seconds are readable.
6,40,18
